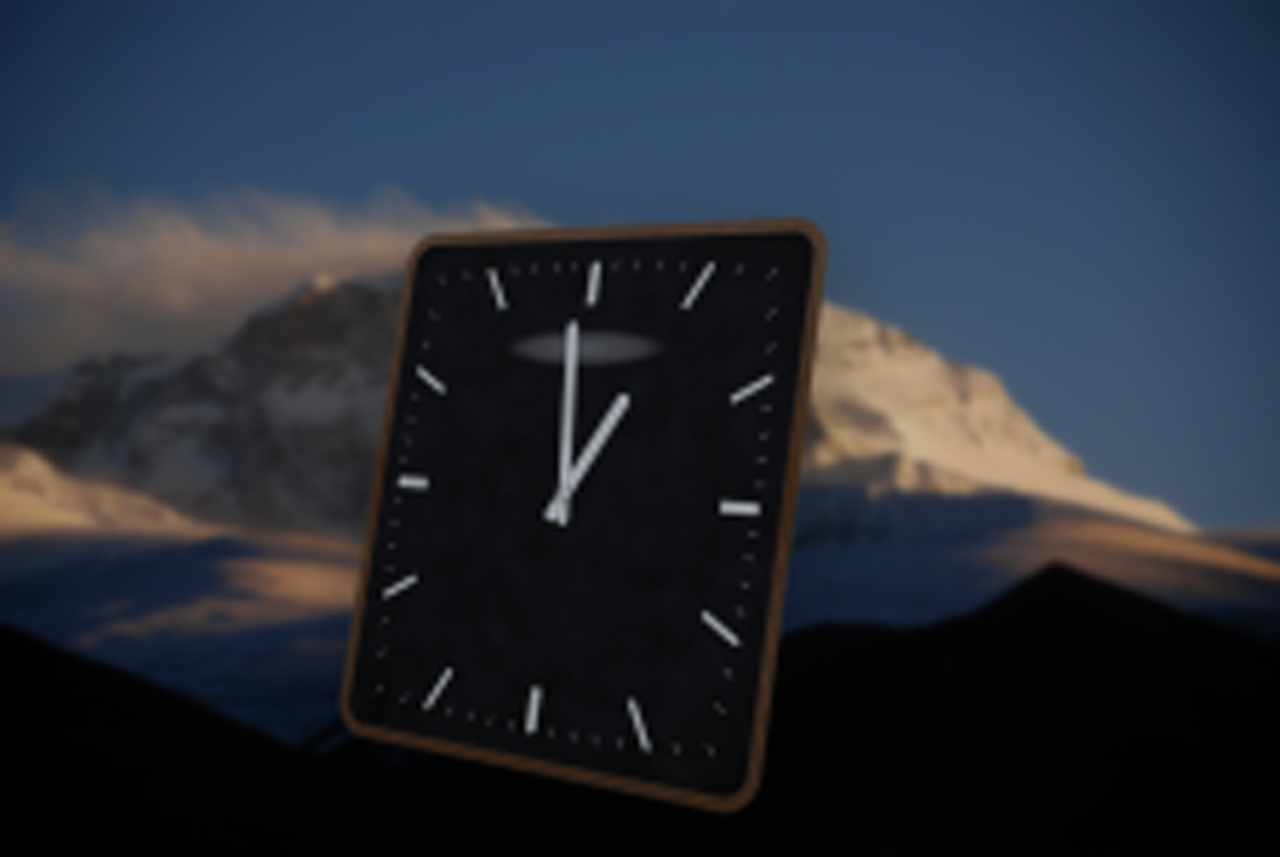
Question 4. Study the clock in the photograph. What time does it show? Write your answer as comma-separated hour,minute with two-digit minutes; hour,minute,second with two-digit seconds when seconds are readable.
12,59
